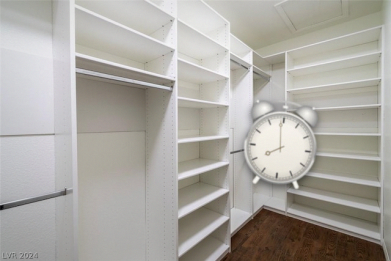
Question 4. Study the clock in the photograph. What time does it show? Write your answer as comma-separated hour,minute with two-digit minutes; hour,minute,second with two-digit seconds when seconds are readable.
7,59
